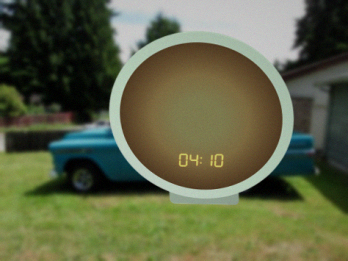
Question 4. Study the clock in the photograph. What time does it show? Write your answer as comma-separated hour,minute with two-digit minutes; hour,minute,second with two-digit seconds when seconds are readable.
4,10
